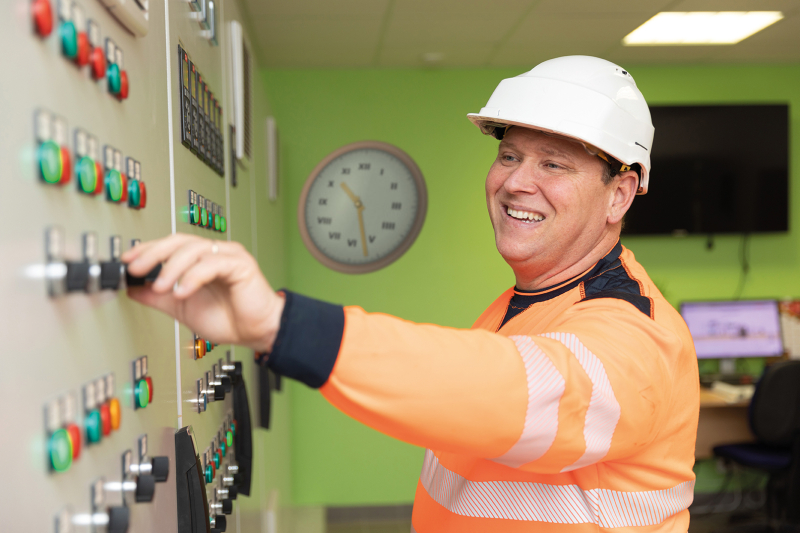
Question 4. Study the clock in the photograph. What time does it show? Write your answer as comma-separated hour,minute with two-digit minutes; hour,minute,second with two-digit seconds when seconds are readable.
10,27
